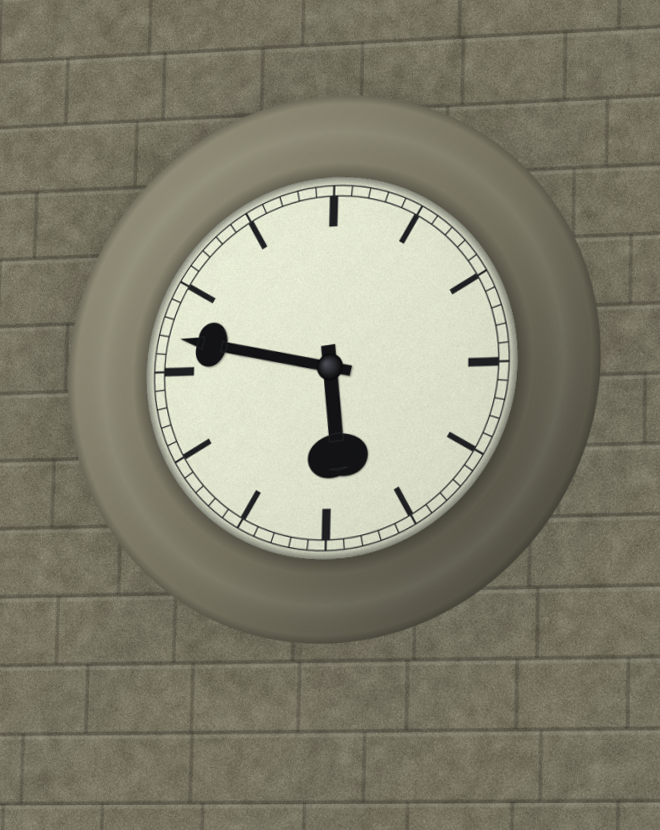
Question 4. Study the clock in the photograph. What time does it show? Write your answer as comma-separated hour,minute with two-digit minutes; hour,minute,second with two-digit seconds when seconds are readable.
5,47
